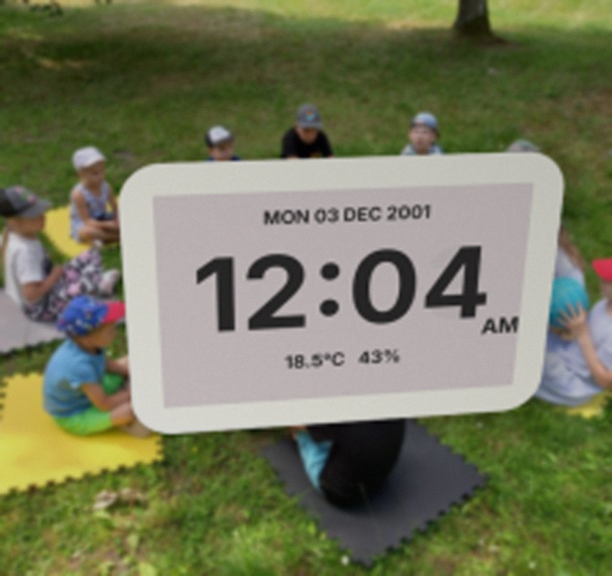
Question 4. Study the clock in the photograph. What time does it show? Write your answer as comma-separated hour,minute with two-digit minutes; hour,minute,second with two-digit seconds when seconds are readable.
12,04
